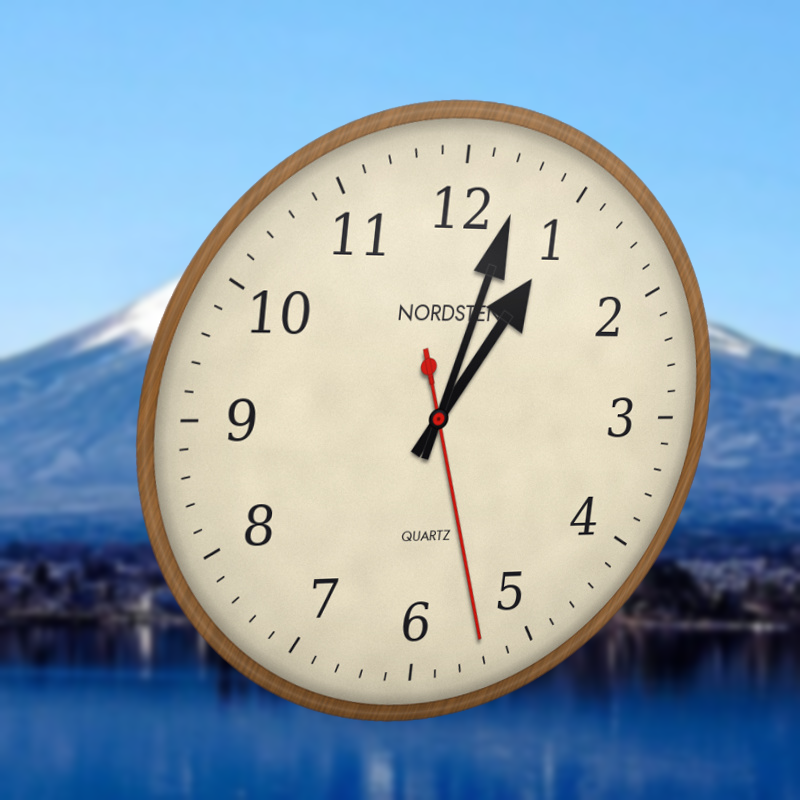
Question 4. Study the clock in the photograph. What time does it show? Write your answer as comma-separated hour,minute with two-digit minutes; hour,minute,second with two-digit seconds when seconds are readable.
1,02,27
